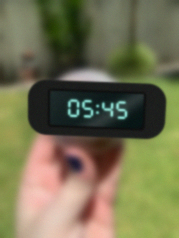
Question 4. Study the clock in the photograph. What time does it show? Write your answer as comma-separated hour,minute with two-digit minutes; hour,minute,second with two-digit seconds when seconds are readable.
5,45
